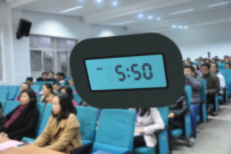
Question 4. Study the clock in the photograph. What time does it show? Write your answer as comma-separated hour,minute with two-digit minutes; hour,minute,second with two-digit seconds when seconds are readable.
5,50
